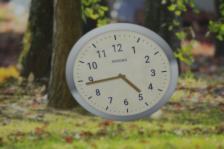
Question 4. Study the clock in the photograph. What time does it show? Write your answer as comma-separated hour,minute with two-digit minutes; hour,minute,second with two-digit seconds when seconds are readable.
4,44
